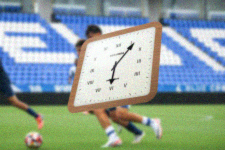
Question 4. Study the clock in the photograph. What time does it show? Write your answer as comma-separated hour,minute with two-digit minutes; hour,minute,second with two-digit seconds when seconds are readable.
6,06
